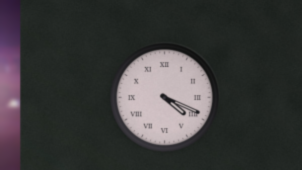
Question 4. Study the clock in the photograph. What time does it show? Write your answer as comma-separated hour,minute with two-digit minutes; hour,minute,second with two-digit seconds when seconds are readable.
4,19
